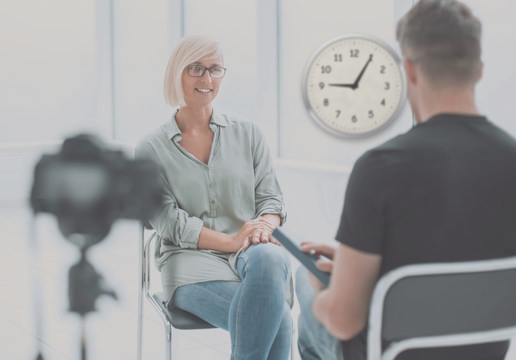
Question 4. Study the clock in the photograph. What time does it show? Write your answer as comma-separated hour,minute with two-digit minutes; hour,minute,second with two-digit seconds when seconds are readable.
9,05
